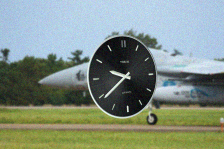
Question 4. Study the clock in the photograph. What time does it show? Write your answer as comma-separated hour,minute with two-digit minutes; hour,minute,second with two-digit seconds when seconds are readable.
9,39
